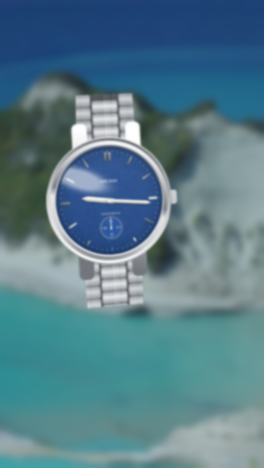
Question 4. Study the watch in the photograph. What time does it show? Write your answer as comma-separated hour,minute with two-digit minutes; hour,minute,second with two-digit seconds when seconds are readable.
9,16
